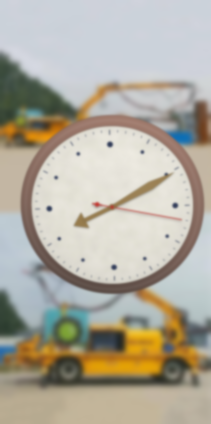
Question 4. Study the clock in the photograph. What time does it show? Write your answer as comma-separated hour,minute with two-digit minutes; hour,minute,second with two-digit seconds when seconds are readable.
8,10,17
